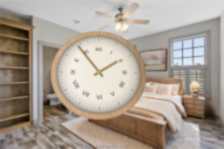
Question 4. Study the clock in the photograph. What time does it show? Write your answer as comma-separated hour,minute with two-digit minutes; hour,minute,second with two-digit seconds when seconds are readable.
1,54
